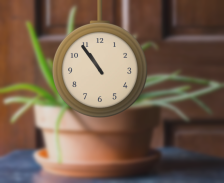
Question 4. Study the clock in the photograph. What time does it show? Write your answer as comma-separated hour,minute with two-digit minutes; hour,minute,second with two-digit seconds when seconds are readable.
10,54
